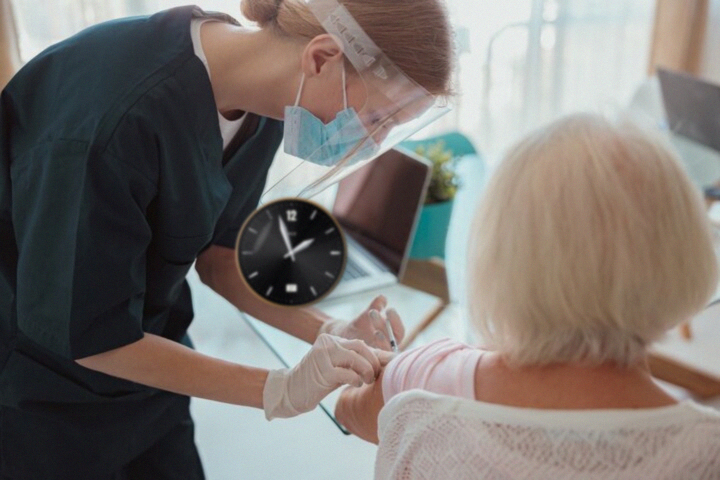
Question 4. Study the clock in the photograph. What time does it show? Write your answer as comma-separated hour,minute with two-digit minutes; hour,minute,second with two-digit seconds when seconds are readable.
1,57
